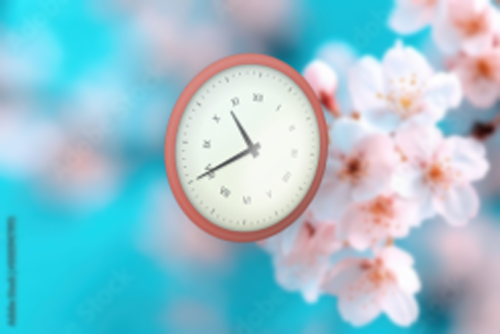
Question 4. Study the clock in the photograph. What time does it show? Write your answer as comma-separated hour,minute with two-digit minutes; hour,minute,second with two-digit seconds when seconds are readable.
10,40
